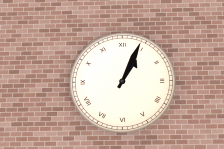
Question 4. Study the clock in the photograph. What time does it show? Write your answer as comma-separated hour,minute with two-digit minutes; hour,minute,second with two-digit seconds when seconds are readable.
1,04
